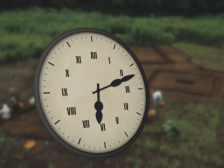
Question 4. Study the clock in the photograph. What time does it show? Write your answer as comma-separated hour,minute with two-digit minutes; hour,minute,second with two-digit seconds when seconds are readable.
6,12
